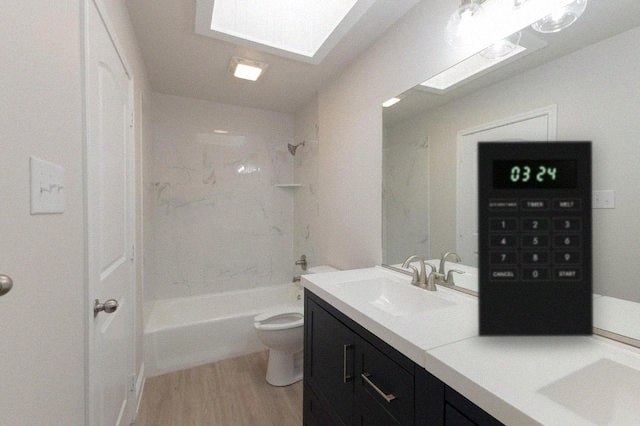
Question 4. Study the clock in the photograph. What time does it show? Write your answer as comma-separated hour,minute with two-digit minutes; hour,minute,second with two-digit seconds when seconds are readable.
3,24
